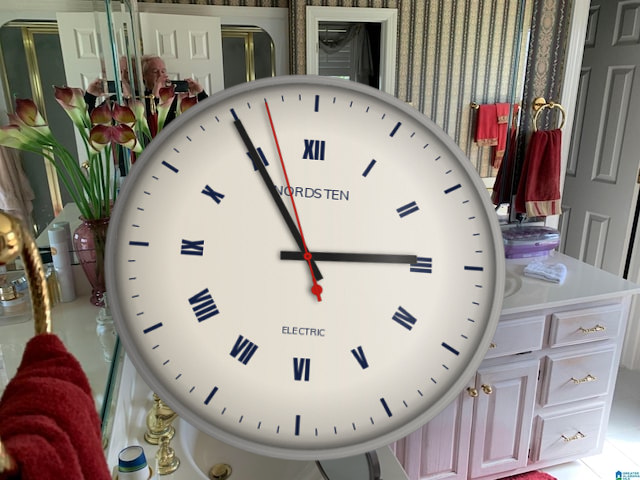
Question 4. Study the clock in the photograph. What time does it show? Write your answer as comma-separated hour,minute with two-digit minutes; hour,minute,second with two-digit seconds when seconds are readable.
2,54,57
